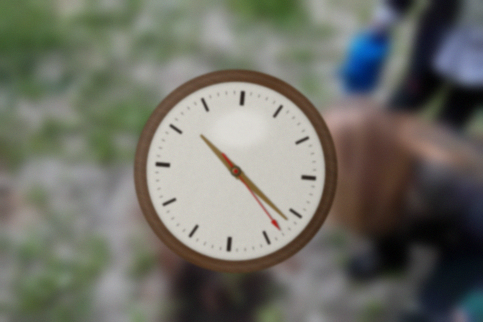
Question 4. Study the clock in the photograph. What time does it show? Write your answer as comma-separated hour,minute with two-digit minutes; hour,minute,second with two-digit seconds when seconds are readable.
10,21,23
